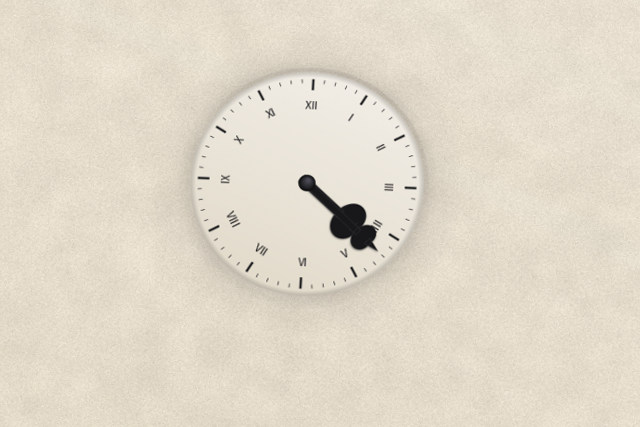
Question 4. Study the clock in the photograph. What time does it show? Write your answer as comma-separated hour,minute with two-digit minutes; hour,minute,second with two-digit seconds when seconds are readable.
4,22
